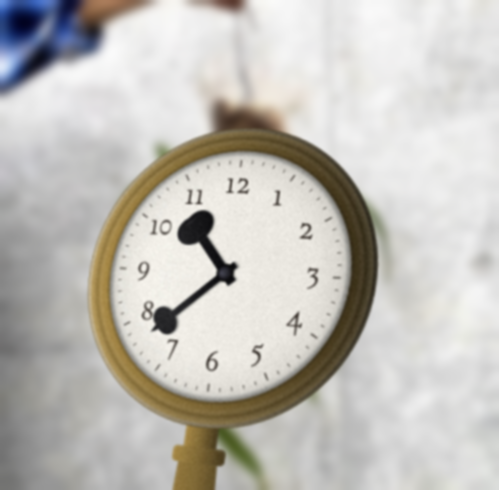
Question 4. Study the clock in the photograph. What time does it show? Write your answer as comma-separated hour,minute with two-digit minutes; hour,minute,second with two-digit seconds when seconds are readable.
10,38
